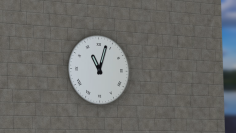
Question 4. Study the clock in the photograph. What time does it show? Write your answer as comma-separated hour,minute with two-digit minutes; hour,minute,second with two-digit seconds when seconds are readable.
11,03
